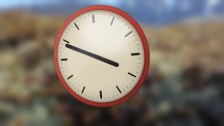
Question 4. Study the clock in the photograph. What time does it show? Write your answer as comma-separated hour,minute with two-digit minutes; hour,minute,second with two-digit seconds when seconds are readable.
3,49
